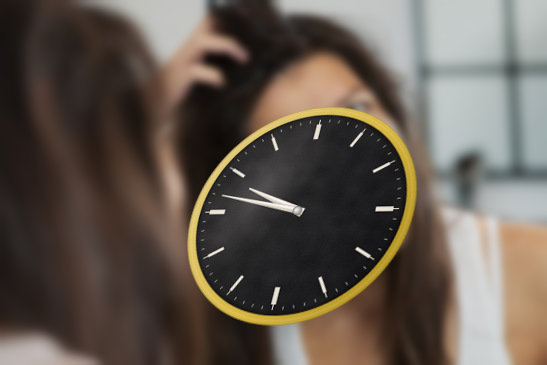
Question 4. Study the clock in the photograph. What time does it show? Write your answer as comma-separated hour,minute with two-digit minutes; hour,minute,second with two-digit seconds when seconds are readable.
9,47
